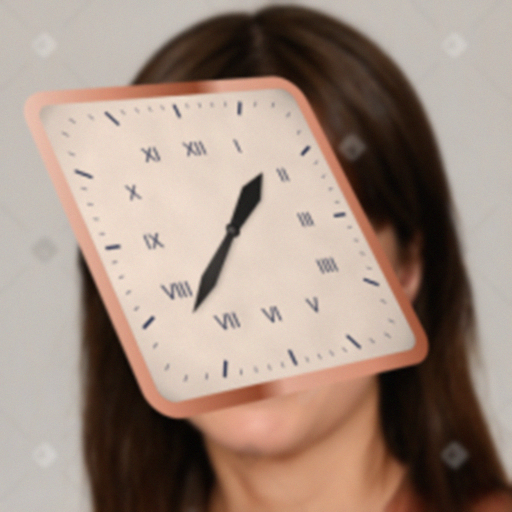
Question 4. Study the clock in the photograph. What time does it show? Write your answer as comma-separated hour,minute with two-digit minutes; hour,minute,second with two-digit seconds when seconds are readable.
1,38
